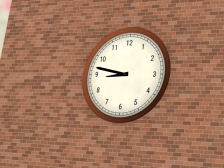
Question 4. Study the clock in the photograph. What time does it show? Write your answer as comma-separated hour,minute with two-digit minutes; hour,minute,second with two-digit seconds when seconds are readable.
8,47
